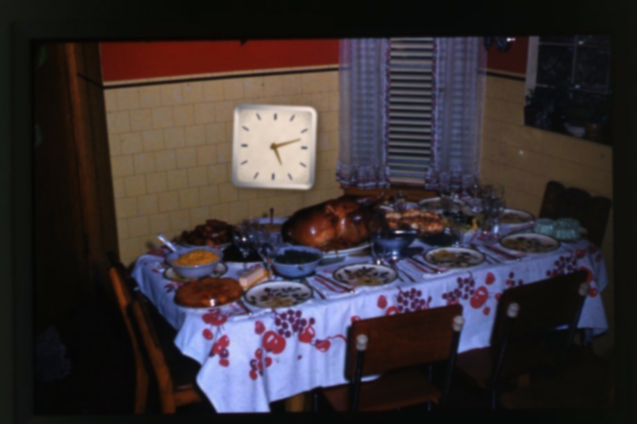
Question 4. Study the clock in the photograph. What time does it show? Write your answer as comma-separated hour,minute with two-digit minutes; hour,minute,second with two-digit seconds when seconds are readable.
5,12
